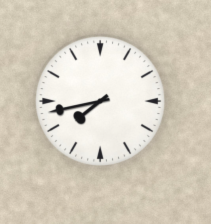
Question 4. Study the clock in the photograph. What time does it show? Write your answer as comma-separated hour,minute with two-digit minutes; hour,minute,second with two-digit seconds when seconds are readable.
7,43
